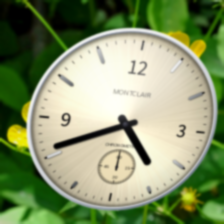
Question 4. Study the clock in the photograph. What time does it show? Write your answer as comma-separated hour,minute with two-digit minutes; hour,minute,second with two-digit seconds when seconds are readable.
4,41
